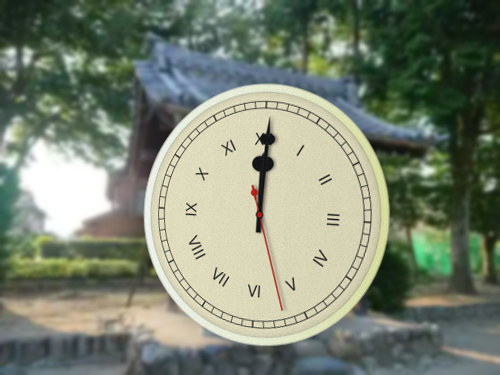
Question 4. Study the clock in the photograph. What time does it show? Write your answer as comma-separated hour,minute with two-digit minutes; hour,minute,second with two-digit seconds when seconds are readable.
12,00,27
